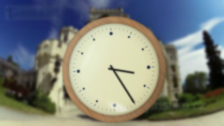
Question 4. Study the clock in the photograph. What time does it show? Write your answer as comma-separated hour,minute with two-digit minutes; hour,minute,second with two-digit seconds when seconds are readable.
3,25
